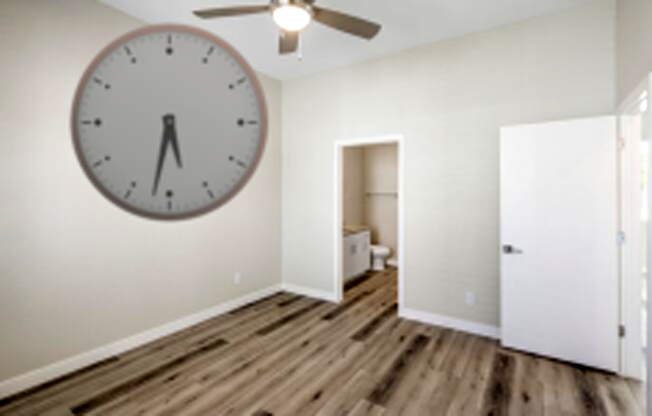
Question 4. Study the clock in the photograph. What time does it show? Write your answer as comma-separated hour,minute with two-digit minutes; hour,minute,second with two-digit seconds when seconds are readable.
5,32
